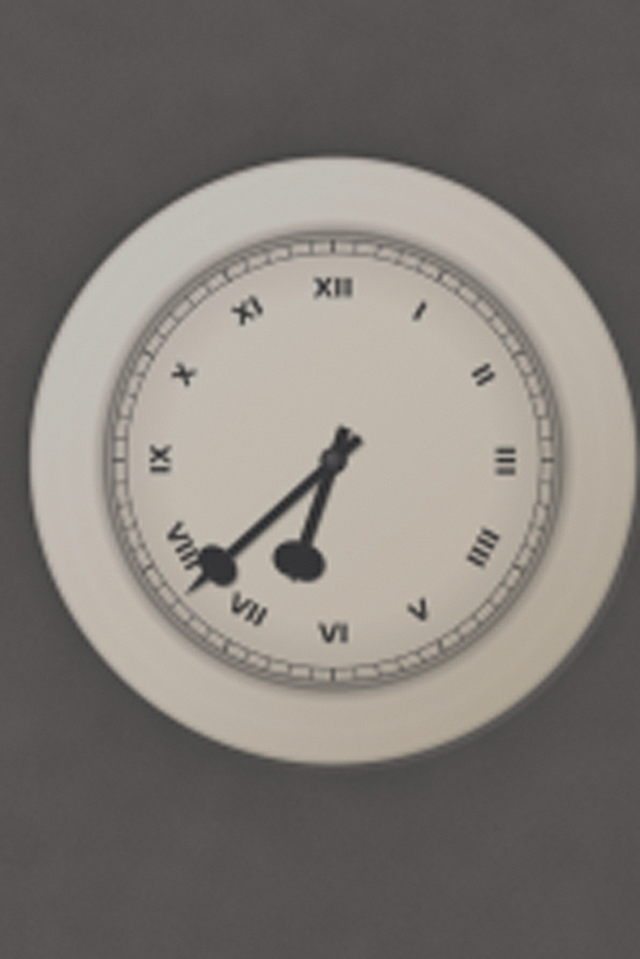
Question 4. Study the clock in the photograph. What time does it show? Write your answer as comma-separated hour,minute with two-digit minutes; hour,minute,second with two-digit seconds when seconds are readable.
6,38
